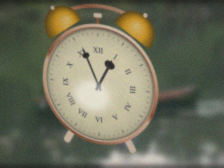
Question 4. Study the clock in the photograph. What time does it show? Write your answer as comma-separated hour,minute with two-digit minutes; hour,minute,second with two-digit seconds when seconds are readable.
12,56
